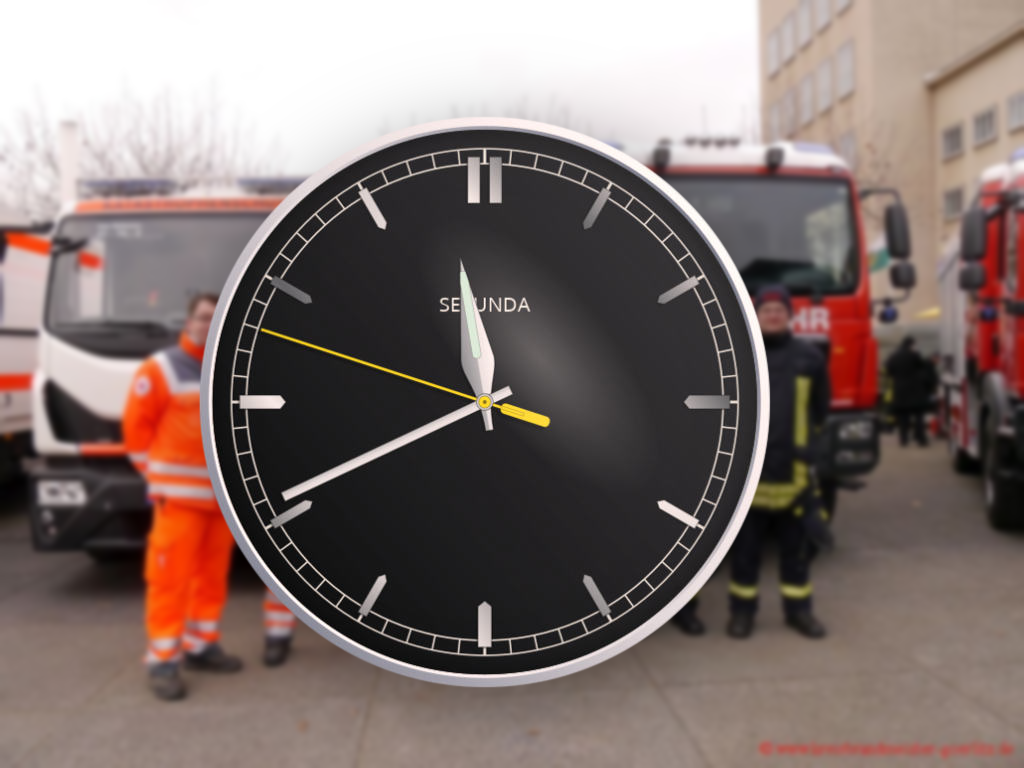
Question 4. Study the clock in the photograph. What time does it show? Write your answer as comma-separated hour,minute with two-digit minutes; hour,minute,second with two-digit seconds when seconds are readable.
11,40,48
